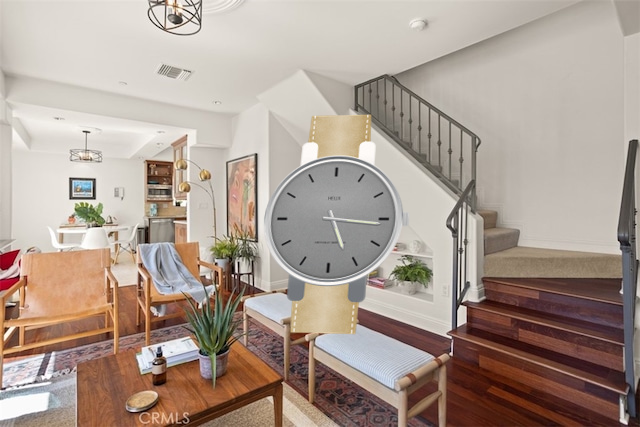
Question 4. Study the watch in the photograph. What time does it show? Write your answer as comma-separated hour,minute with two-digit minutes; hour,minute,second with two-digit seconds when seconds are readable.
5,16
